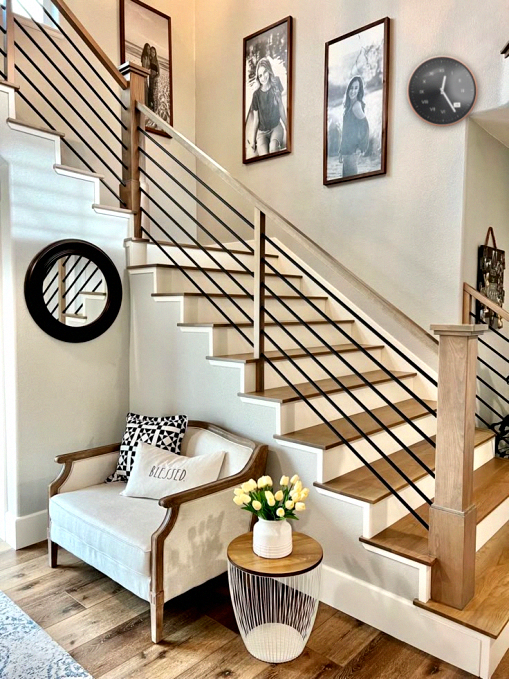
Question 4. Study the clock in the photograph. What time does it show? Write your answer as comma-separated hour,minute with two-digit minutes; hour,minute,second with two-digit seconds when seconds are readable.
12,25
